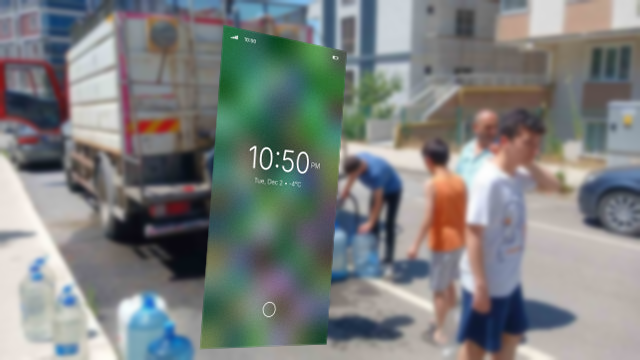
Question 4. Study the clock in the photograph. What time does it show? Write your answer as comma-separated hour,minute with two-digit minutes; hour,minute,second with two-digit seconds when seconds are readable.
10,50
